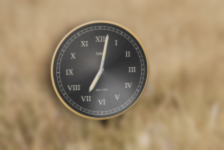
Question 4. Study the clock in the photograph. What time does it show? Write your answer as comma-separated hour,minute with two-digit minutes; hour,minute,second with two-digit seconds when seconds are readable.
7,02
